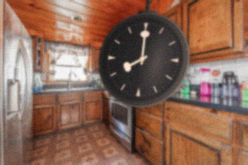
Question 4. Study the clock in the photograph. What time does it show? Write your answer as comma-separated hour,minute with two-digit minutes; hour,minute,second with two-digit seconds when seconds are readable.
8,00
